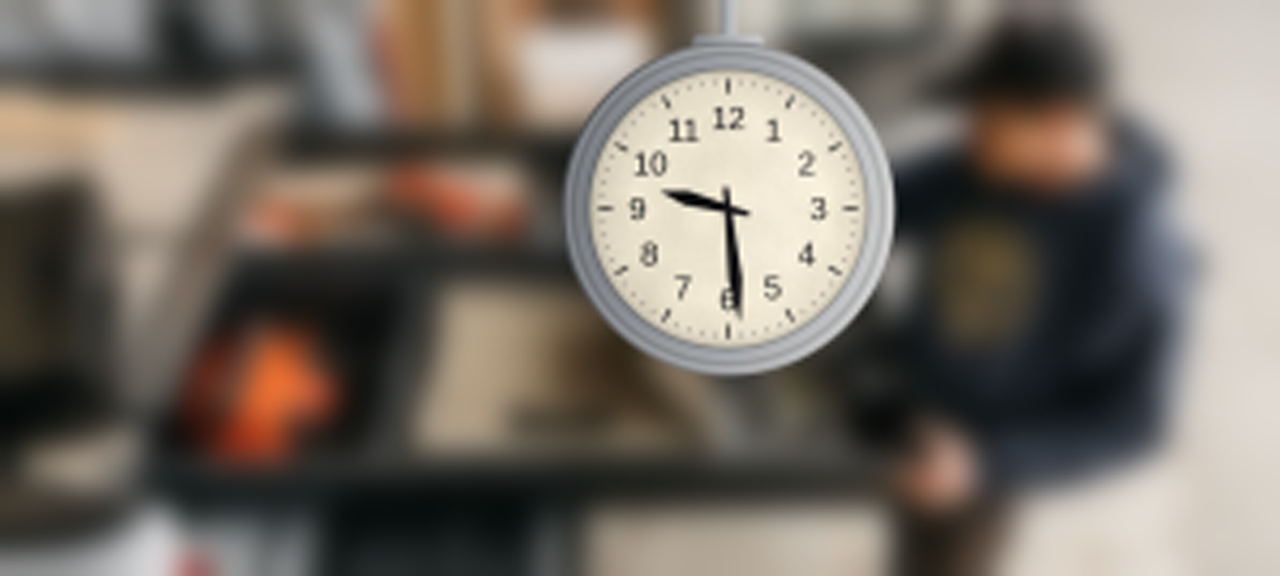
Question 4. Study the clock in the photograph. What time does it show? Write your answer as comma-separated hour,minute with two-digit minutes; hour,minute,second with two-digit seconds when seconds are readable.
9,29
